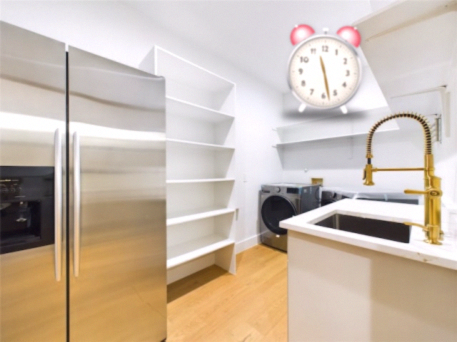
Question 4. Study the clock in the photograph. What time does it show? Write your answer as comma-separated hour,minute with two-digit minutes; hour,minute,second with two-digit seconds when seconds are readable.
11,28
